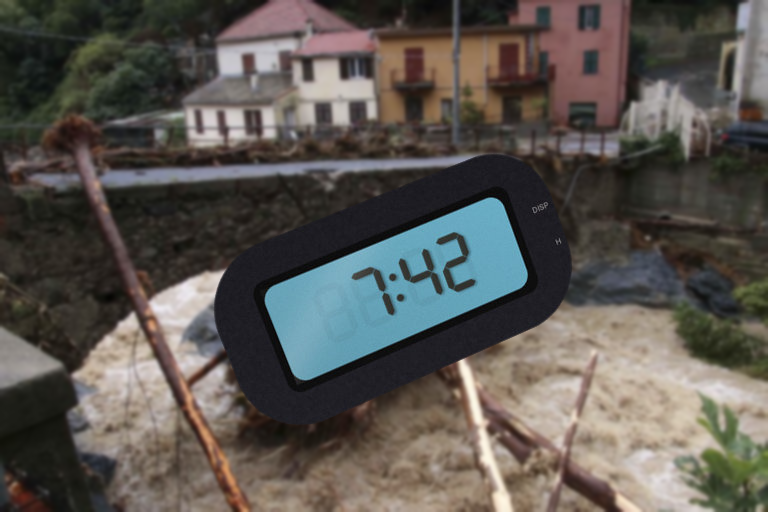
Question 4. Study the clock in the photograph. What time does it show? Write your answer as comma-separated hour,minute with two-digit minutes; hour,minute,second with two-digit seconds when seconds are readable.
7,42
